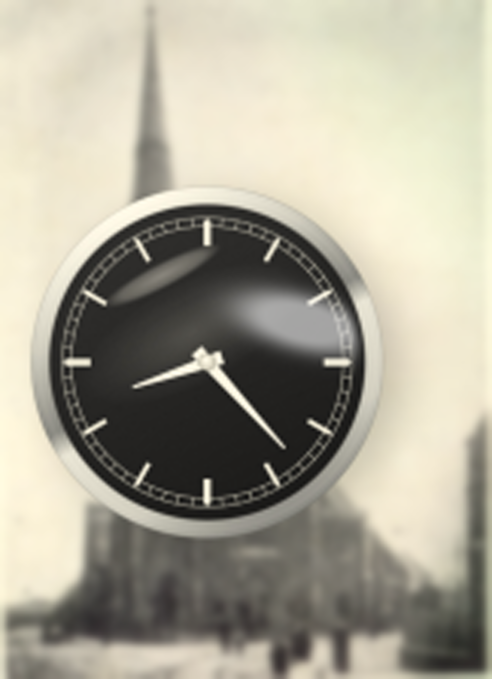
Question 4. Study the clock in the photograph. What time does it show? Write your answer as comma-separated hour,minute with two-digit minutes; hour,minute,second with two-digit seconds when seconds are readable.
8,23
